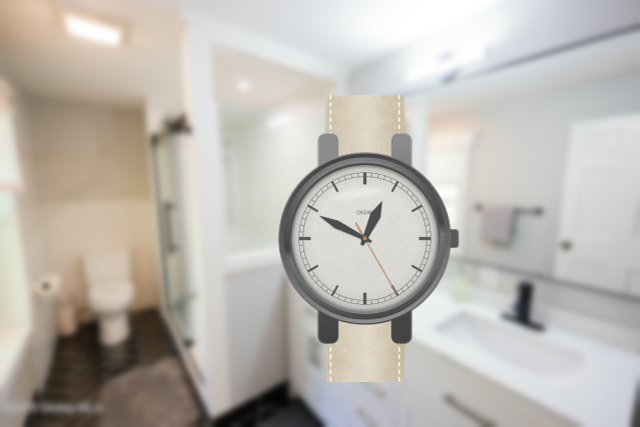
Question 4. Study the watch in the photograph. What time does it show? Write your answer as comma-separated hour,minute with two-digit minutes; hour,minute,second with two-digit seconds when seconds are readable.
12,49,25
